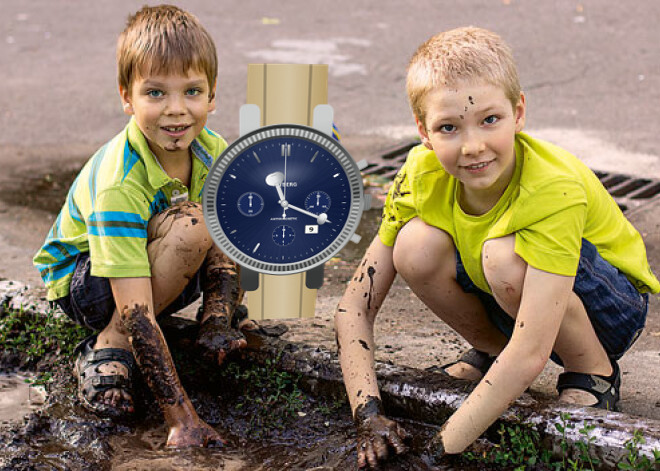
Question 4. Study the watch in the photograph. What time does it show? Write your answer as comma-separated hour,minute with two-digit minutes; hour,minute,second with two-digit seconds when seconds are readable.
11,19
